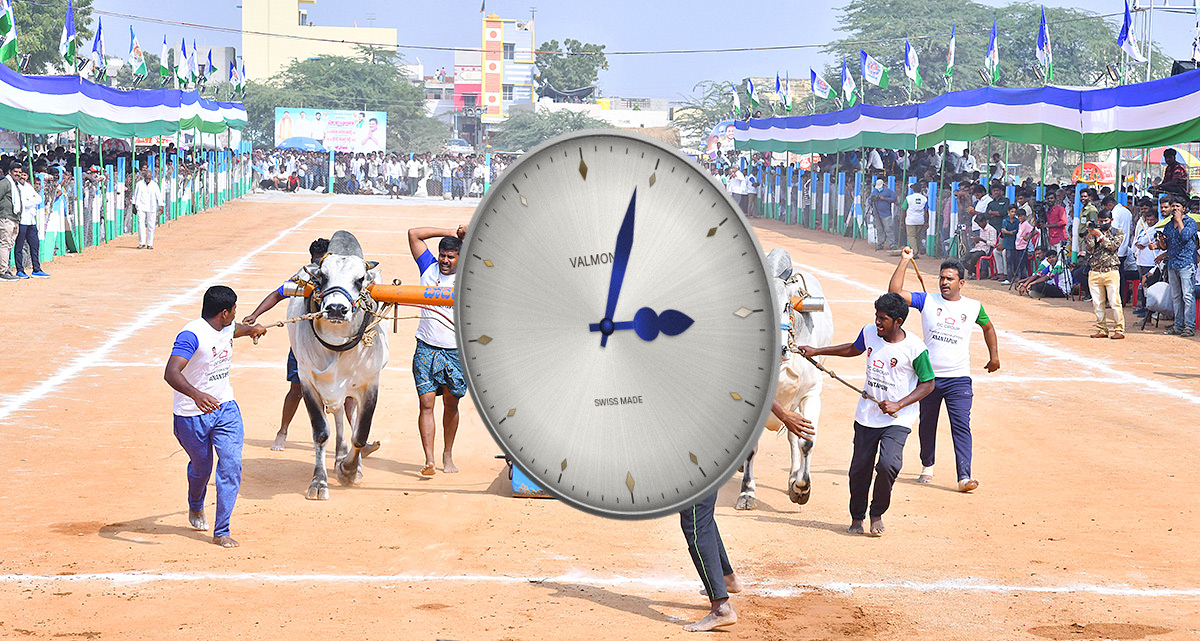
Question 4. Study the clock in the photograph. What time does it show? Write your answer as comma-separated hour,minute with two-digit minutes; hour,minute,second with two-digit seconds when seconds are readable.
3,04
